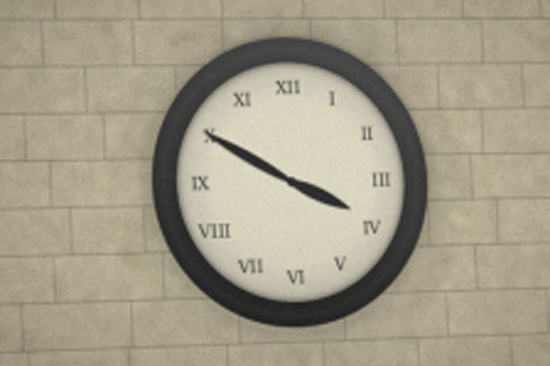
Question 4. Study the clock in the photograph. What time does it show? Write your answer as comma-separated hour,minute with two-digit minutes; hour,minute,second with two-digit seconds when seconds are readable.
3,50
